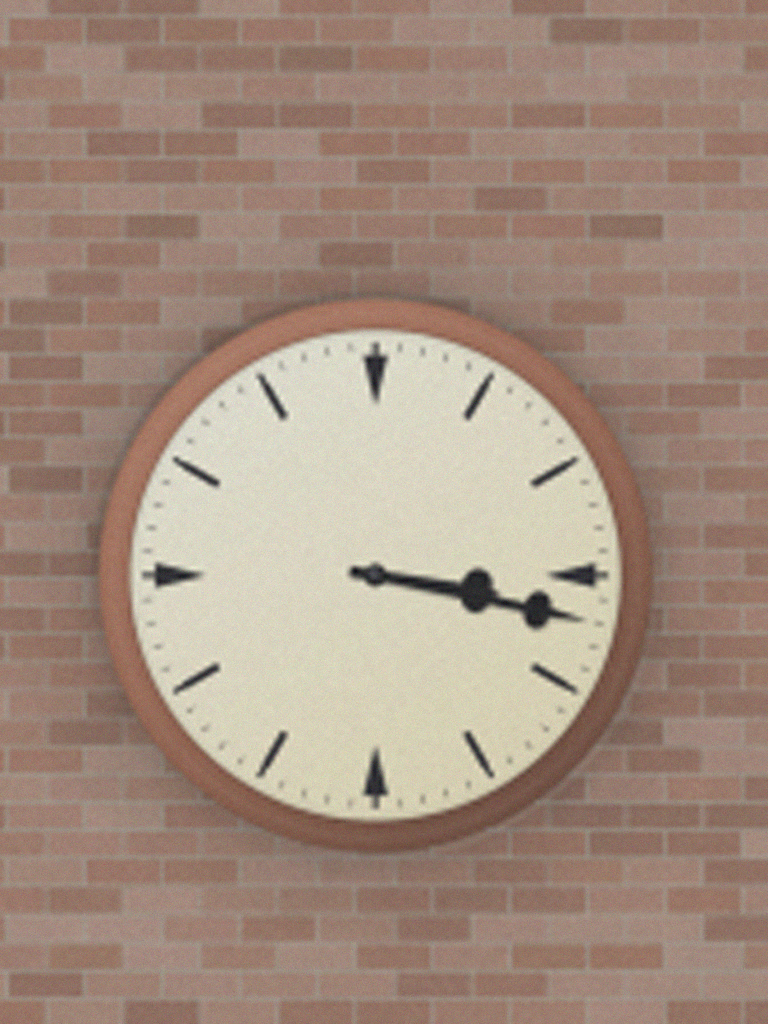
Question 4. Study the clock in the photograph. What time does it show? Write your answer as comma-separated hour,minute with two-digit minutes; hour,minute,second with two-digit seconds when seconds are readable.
3,17
